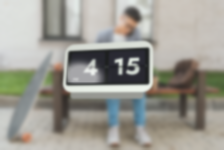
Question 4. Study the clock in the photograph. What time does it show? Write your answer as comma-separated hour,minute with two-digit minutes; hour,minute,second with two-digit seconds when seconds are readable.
4,15
